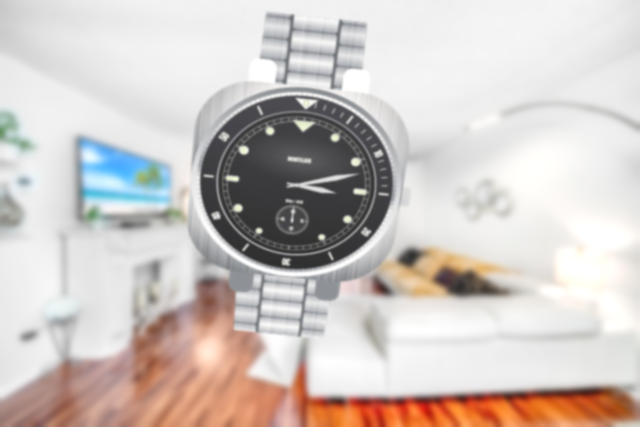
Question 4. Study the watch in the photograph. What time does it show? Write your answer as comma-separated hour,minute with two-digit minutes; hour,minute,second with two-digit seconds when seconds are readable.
3,12
